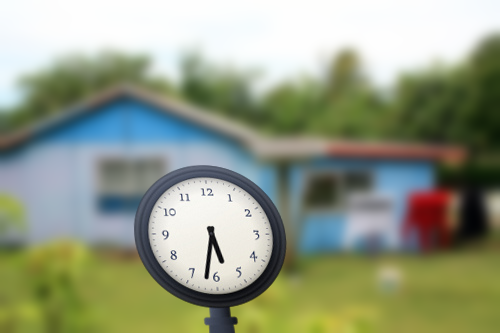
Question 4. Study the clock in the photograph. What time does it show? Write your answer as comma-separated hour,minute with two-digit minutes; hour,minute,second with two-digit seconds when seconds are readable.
5,32
